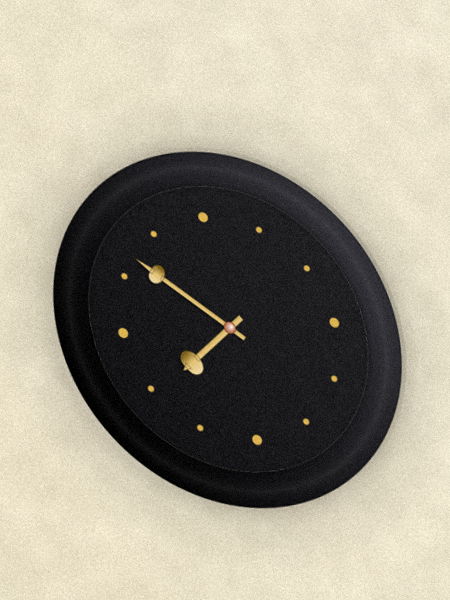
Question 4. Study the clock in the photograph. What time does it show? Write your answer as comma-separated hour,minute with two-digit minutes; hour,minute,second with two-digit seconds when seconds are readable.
7,52
